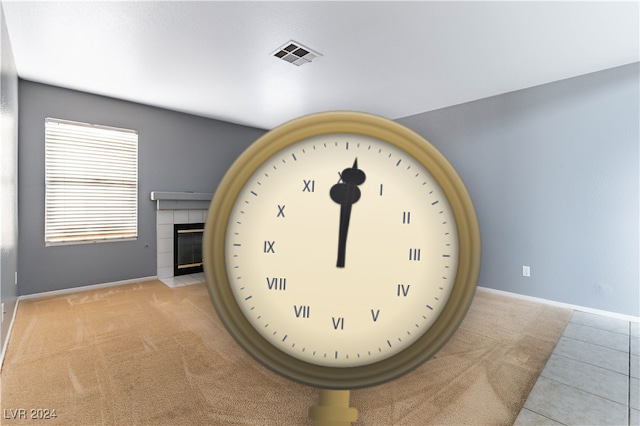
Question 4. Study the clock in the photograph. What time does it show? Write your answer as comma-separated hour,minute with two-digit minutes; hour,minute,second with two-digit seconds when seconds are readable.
12,01
